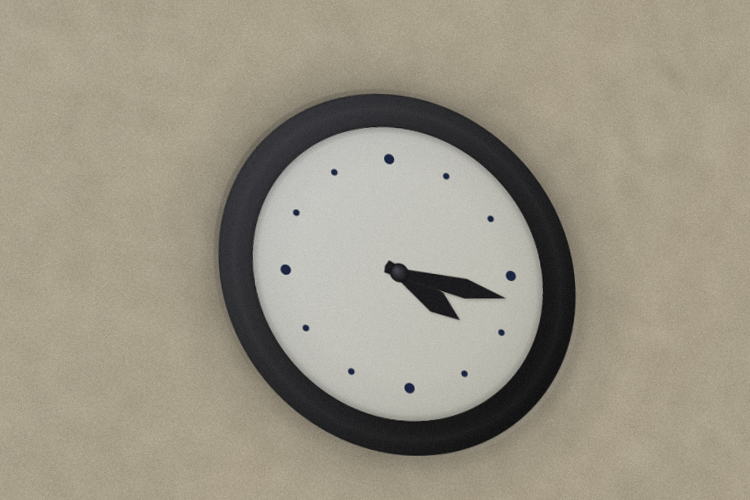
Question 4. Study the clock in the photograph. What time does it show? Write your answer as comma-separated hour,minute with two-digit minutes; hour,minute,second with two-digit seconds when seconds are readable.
4,17
